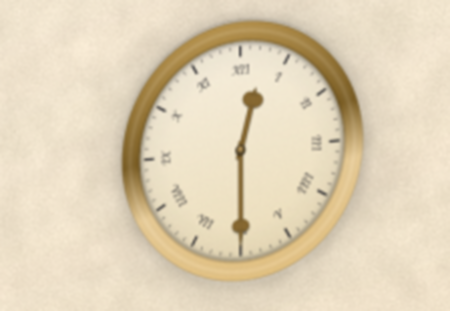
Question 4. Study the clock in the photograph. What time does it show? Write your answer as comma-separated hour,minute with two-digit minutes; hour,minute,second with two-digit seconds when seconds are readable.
12,30
